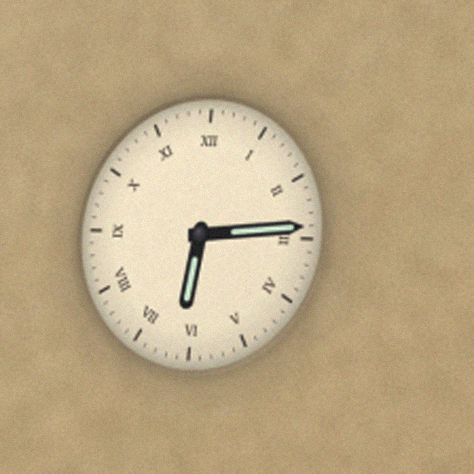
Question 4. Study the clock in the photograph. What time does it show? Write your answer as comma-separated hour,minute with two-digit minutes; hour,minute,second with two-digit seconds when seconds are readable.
6,14
